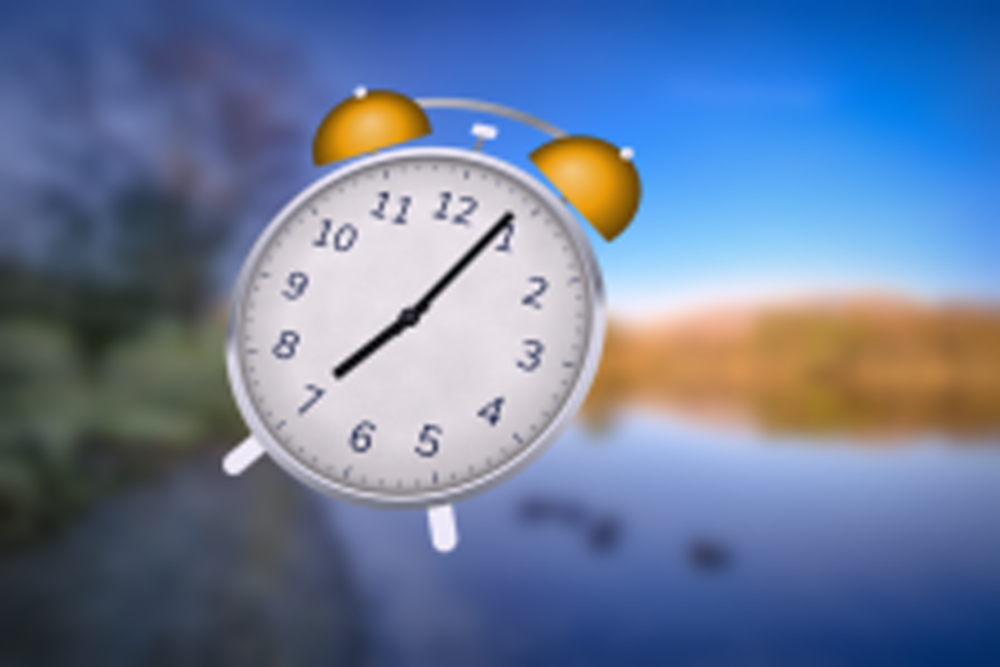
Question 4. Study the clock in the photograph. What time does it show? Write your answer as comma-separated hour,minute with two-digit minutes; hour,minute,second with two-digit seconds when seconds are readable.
7,04
